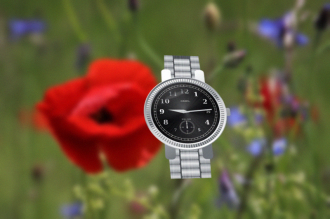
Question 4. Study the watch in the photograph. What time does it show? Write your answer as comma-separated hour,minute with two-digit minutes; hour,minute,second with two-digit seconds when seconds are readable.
9,14
